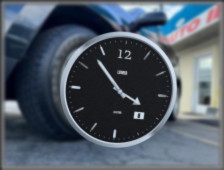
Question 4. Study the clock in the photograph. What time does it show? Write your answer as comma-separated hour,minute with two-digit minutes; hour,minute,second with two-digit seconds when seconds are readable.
3,53
